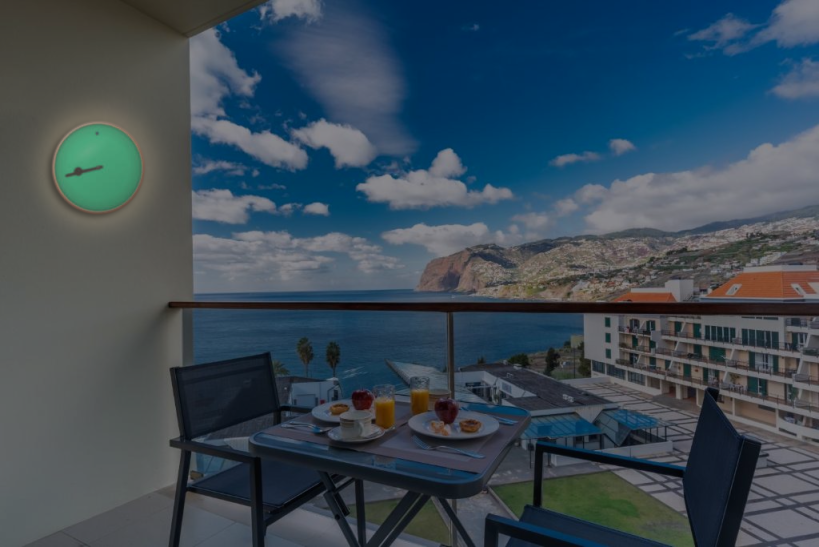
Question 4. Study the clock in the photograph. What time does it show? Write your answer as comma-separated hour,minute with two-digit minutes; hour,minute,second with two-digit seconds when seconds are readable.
8,43
